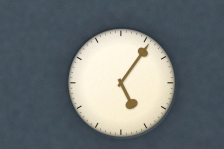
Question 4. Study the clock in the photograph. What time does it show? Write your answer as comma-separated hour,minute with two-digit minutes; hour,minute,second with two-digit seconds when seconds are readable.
5,06
